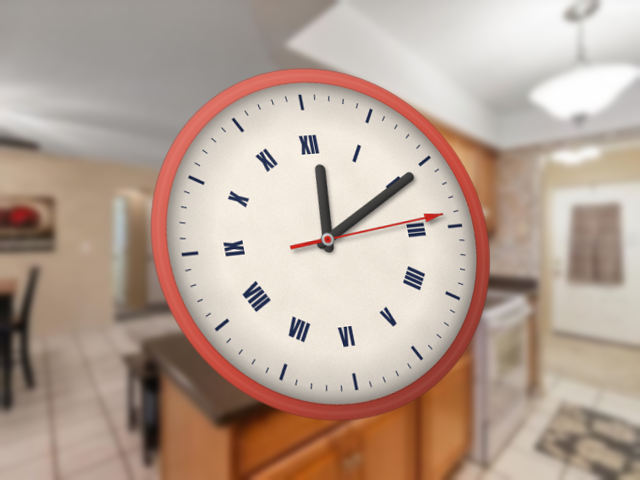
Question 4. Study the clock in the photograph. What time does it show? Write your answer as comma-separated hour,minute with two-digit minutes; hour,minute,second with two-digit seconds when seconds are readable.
12,10,14
